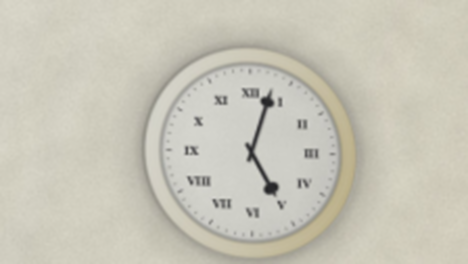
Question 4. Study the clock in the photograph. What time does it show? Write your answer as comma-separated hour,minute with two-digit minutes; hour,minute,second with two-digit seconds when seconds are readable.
5,03
